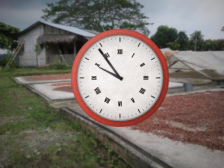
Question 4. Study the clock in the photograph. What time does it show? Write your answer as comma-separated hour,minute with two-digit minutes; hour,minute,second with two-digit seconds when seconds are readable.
9,54
